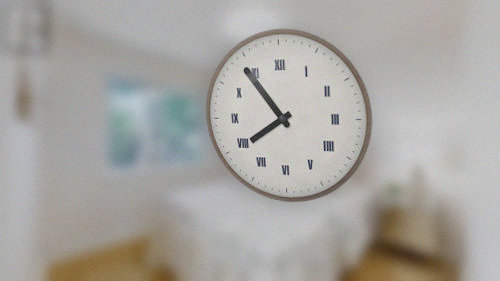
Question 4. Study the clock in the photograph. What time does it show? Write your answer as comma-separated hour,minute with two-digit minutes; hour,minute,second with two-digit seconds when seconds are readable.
7,54
